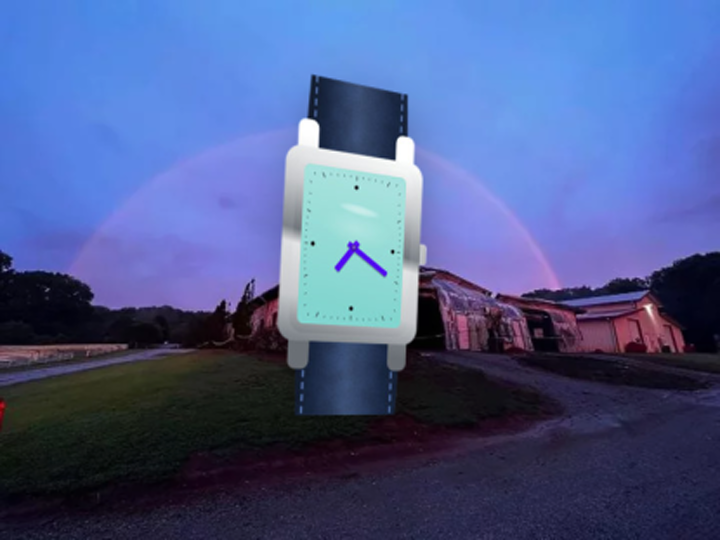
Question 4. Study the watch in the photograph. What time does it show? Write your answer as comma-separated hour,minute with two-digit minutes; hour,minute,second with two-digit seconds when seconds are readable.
7,20
